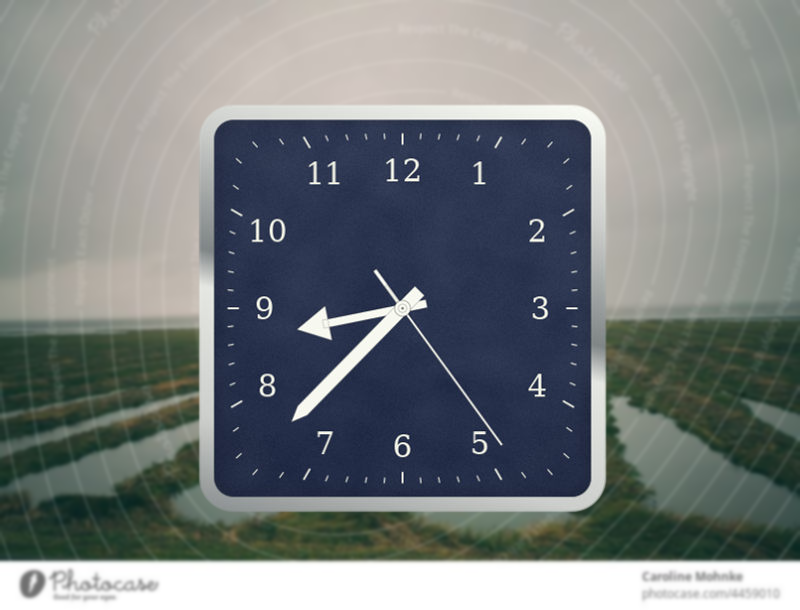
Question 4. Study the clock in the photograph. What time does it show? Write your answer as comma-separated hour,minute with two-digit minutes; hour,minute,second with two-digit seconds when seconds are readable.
8,37,24
